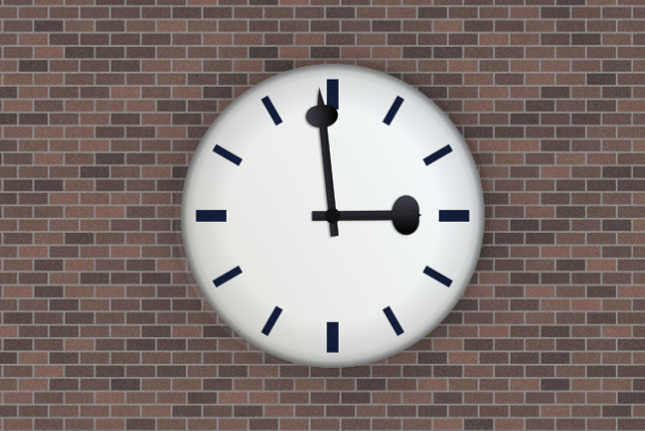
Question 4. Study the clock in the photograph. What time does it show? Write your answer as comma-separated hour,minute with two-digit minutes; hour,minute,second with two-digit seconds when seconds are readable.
2,59
